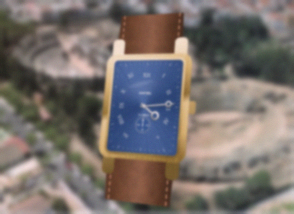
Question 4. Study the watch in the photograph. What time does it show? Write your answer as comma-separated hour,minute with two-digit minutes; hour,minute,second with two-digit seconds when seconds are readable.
4,14
